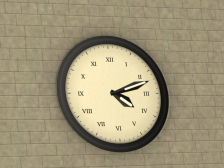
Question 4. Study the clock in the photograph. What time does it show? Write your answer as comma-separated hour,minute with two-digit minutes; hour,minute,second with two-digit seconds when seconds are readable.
4,12
